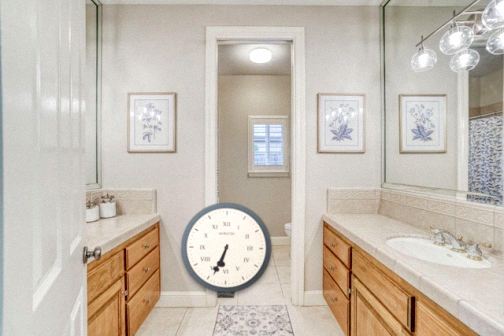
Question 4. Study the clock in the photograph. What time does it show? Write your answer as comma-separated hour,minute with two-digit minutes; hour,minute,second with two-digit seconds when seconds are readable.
6,34
